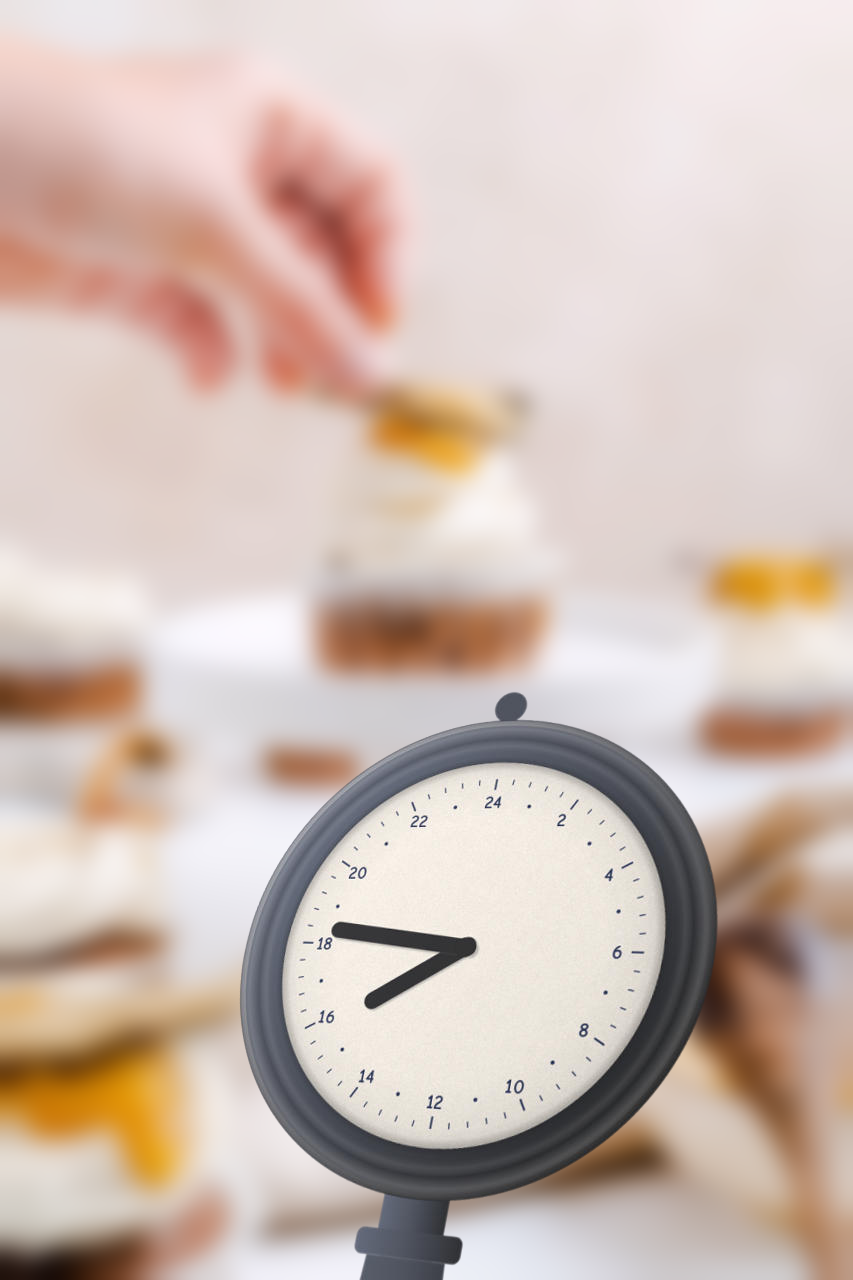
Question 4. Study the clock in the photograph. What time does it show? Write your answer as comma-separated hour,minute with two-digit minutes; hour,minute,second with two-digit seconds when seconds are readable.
15,46
